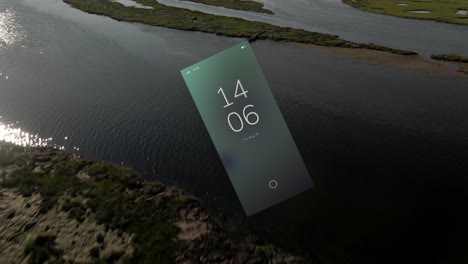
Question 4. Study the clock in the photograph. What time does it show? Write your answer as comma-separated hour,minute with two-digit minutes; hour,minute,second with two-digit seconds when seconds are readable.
14,06
